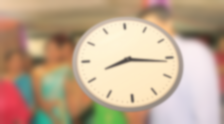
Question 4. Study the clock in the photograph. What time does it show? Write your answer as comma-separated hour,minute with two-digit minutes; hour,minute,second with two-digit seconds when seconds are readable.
8,16
